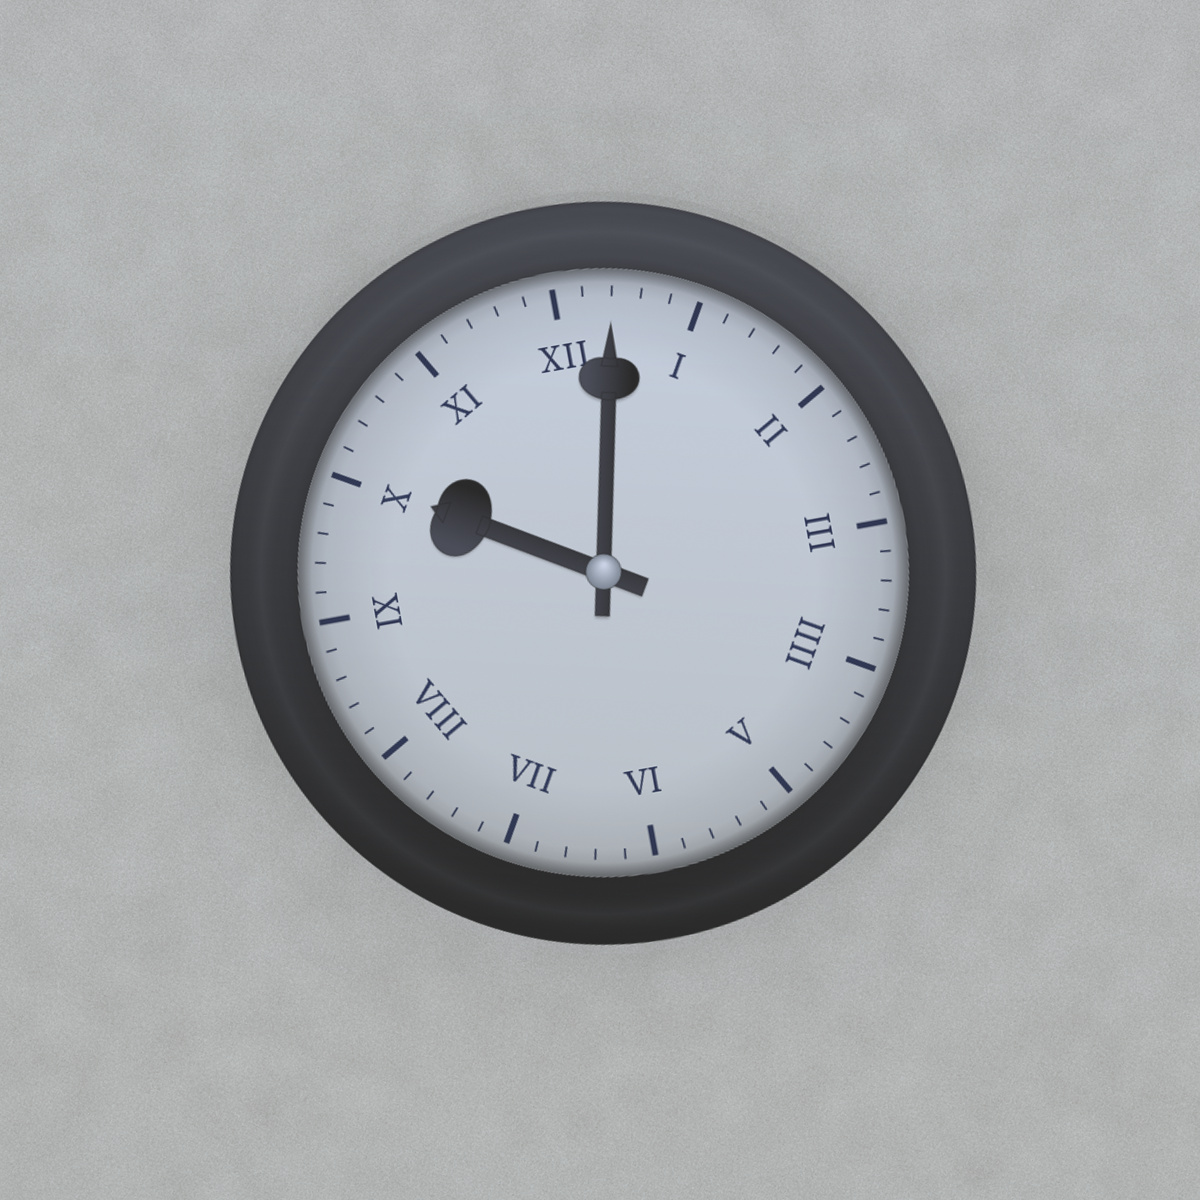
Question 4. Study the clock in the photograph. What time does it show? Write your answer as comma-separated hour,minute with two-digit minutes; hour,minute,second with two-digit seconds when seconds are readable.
10,02
